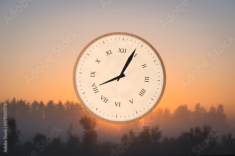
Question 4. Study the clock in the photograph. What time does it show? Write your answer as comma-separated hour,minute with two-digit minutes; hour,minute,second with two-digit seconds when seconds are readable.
8,04
